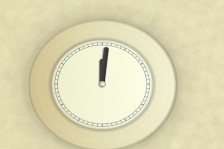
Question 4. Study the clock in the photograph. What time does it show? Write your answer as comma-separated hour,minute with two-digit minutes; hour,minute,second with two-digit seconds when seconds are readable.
12,01
